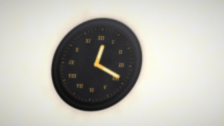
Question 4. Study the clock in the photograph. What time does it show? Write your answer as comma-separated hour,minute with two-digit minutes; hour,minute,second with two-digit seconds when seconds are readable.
12,19
